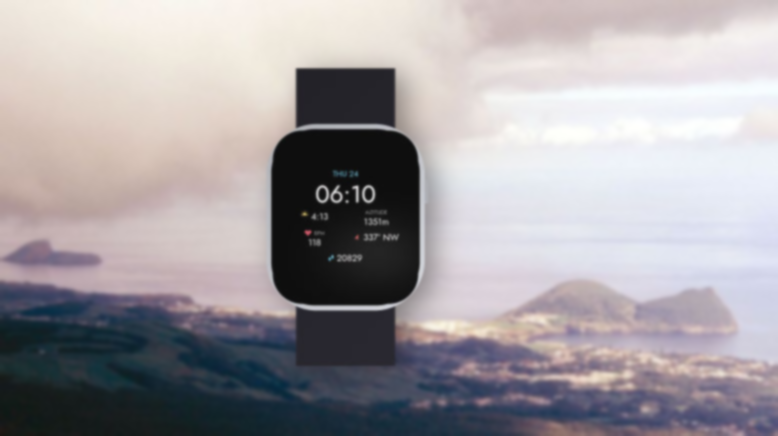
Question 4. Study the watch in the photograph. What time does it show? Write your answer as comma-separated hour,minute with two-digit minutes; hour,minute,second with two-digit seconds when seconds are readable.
6,10
